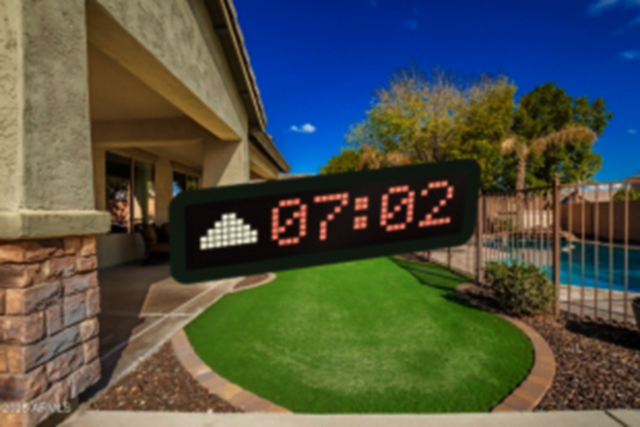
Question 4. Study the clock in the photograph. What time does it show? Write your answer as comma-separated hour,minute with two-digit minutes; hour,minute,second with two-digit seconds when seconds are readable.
7,02
